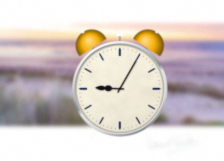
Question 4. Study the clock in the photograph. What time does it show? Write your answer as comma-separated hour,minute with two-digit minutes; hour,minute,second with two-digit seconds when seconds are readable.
9,05
